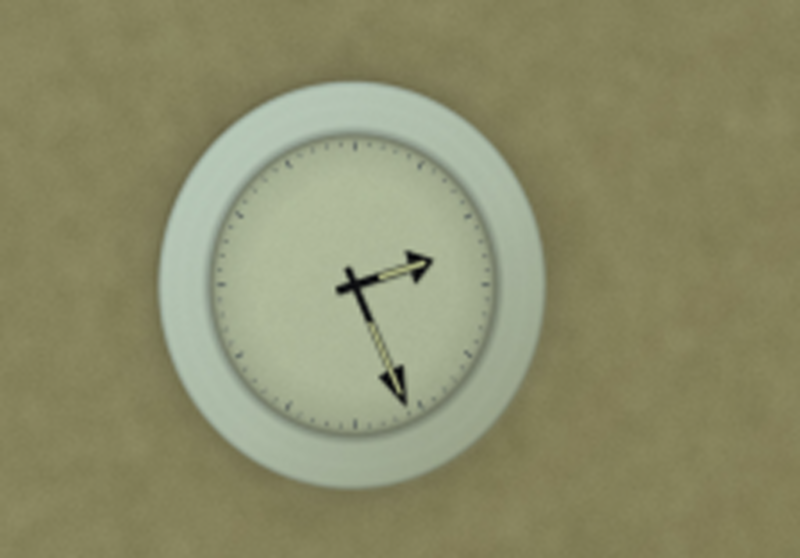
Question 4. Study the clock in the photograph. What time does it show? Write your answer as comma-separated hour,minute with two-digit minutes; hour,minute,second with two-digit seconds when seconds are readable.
2,26
